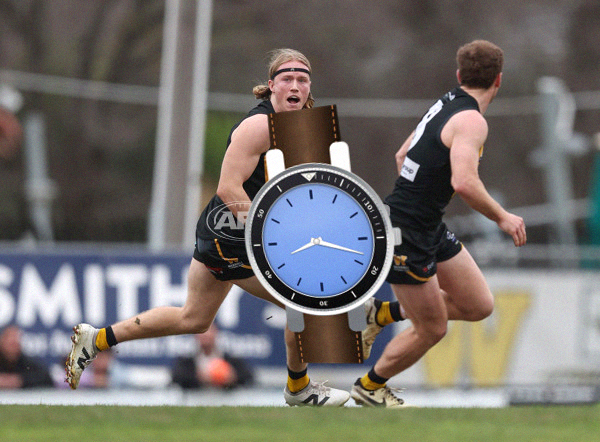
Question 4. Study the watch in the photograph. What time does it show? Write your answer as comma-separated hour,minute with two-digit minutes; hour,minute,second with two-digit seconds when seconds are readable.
8,18
